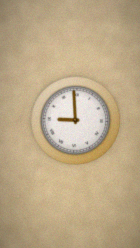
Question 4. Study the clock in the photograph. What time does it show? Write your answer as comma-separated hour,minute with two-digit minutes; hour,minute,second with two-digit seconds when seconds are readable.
8,59
